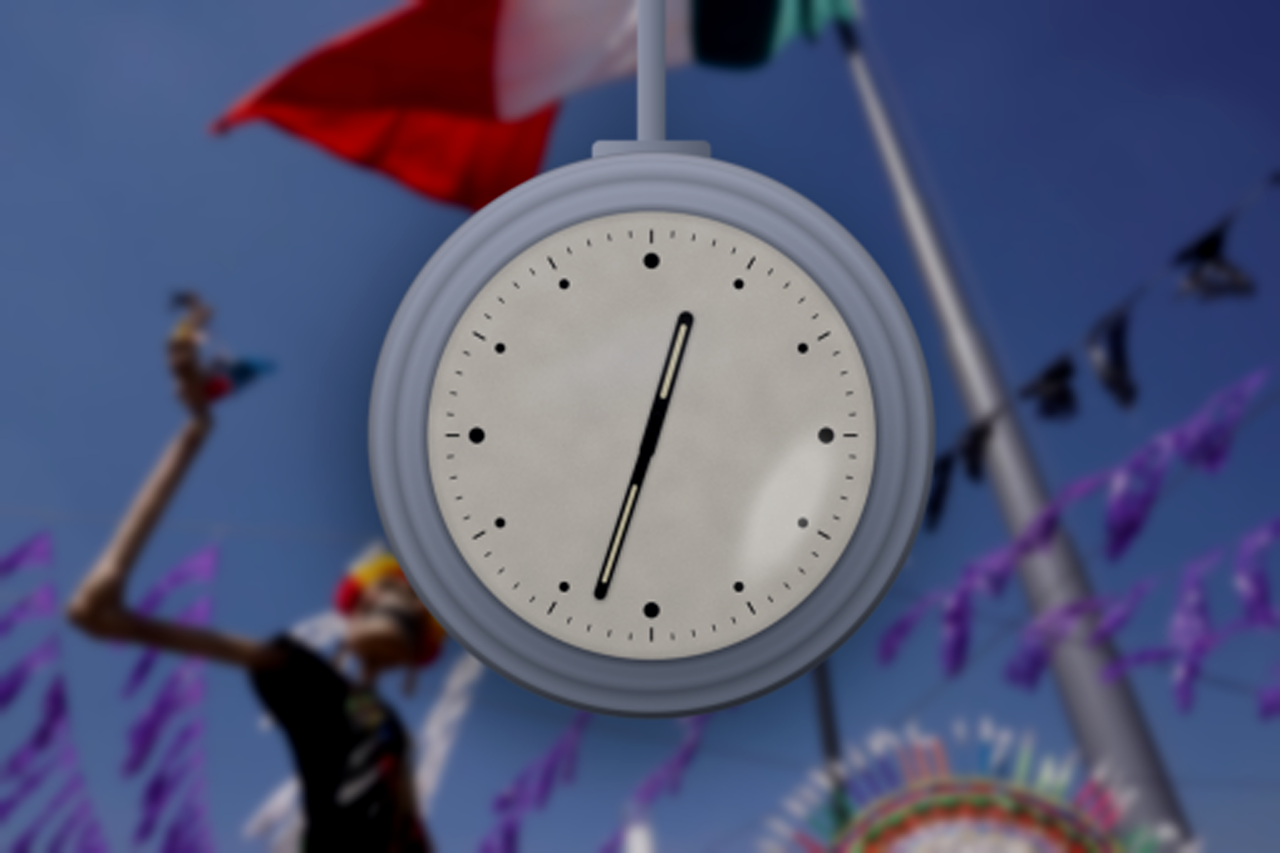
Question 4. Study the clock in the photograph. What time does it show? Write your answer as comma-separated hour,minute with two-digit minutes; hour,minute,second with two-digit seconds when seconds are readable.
12,33
